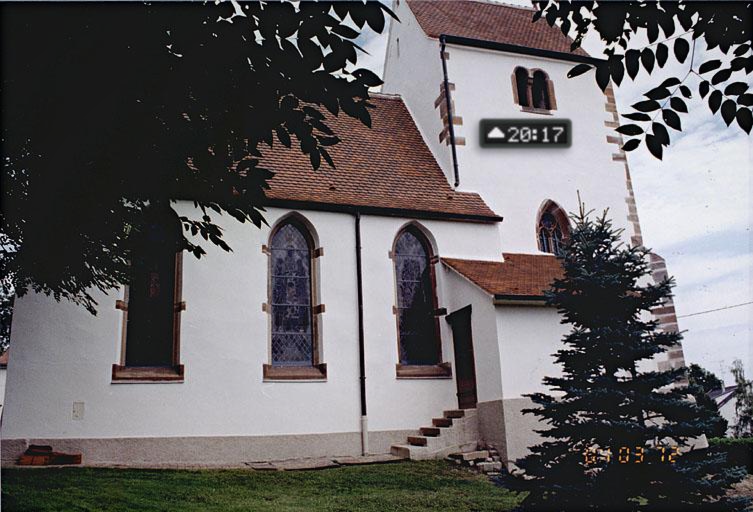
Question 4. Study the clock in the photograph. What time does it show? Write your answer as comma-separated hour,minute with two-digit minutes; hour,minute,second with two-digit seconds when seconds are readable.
20,17
